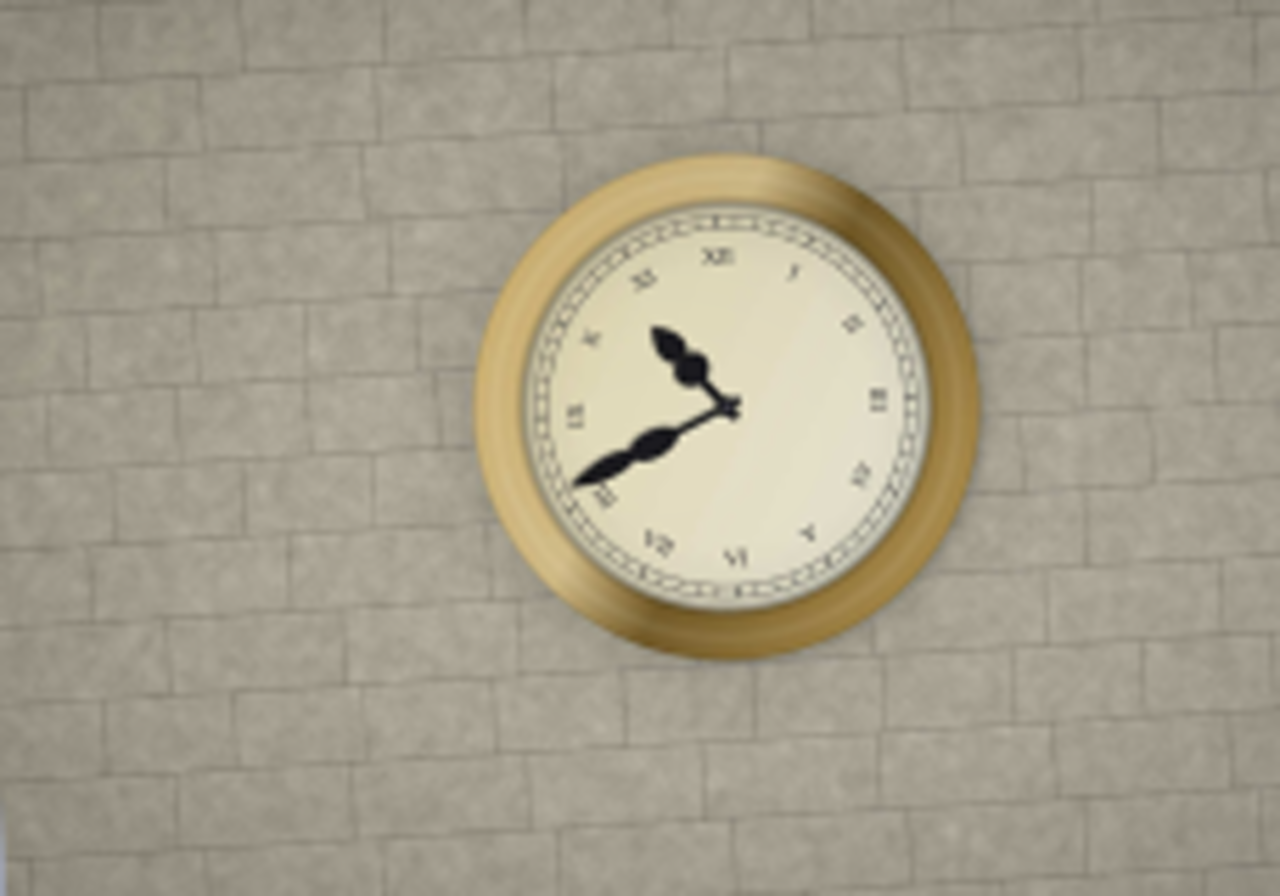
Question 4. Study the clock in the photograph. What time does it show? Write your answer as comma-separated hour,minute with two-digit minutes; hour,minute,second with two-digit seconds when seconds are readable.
10,41
